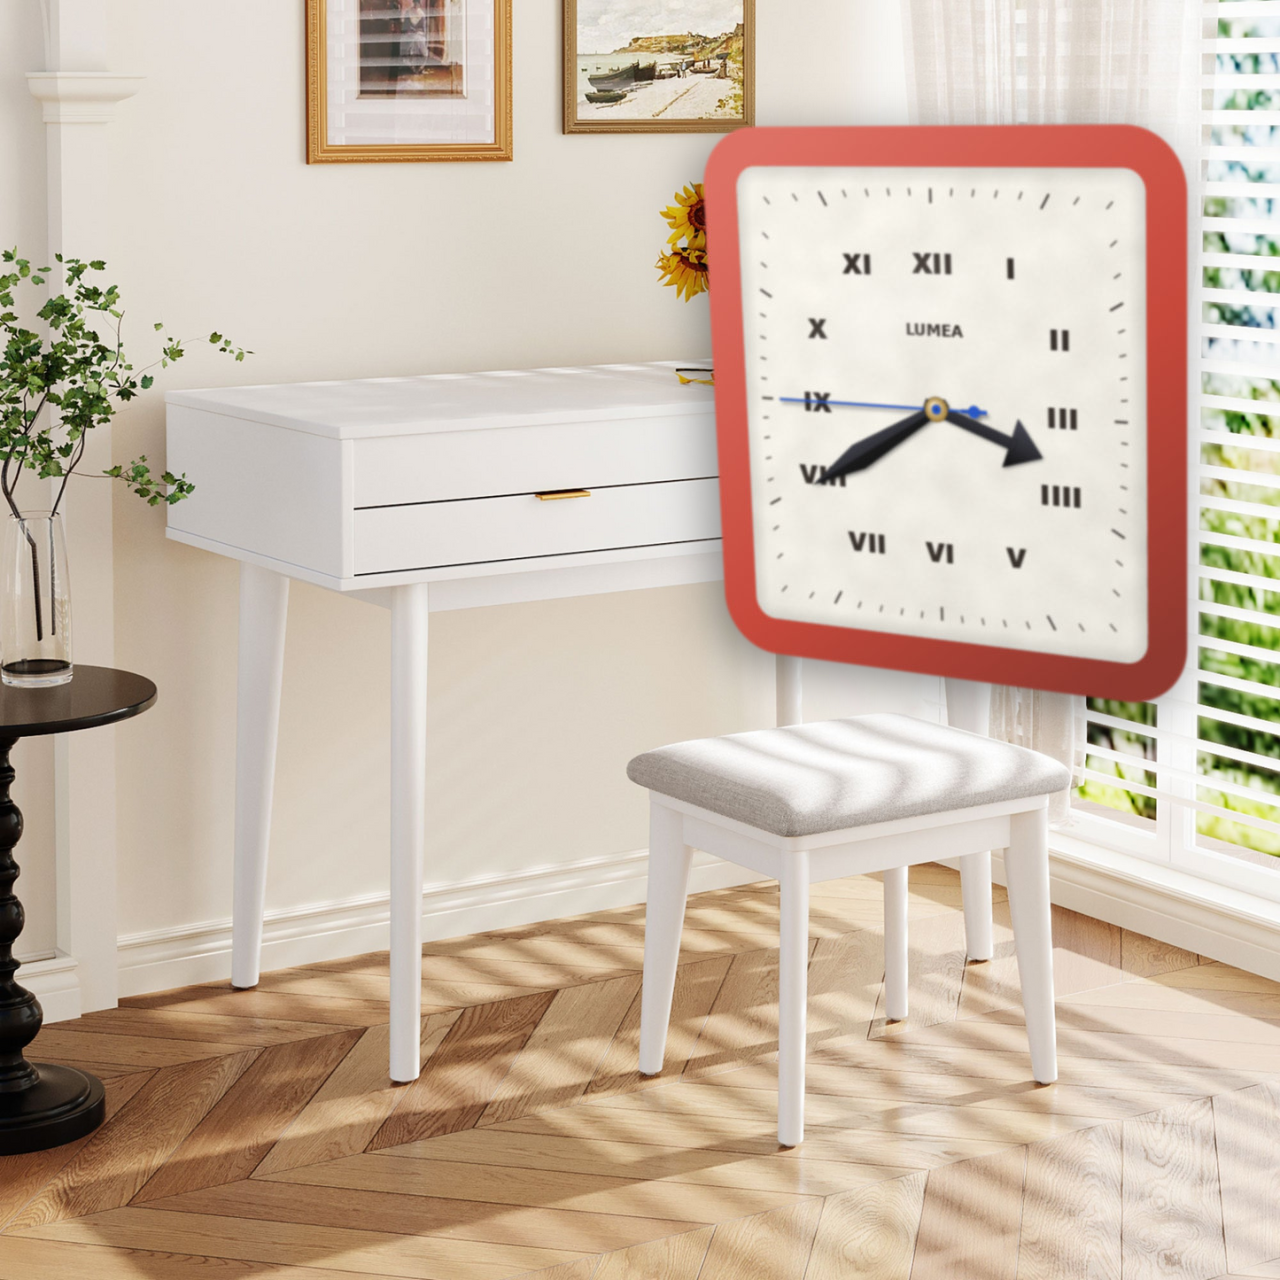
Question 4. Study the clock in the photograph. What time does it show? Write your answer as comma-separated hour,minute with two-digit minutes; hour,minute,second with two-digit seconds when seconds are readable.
3,39,45
